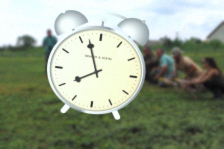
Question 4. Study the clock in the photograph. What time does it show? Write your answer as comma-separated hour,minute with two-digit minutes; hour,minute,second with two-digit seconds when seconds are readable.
7,57
